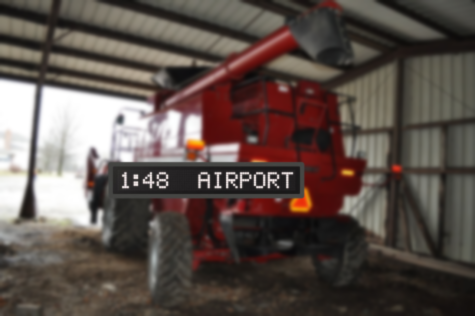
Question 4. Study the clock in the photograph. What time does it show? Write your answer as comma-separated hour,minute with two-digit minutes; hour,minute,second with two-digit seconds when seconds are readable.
1,48
